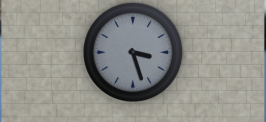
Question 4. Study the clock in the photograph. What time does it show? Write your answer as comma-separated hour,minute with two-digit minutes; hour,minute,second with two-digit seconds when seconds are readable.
3,27
